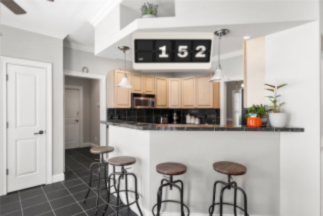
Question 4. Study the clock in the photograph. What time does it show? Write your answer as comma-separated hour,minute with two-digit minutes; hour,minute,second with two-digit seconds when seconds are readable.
1,52
